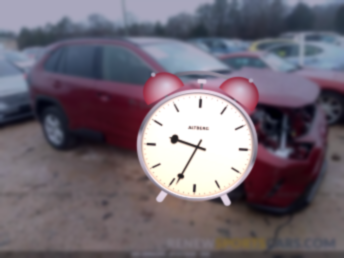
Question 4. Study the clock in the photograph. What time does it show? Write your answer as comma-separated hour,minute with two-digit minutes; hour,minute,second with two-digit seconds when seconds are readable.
9,34
